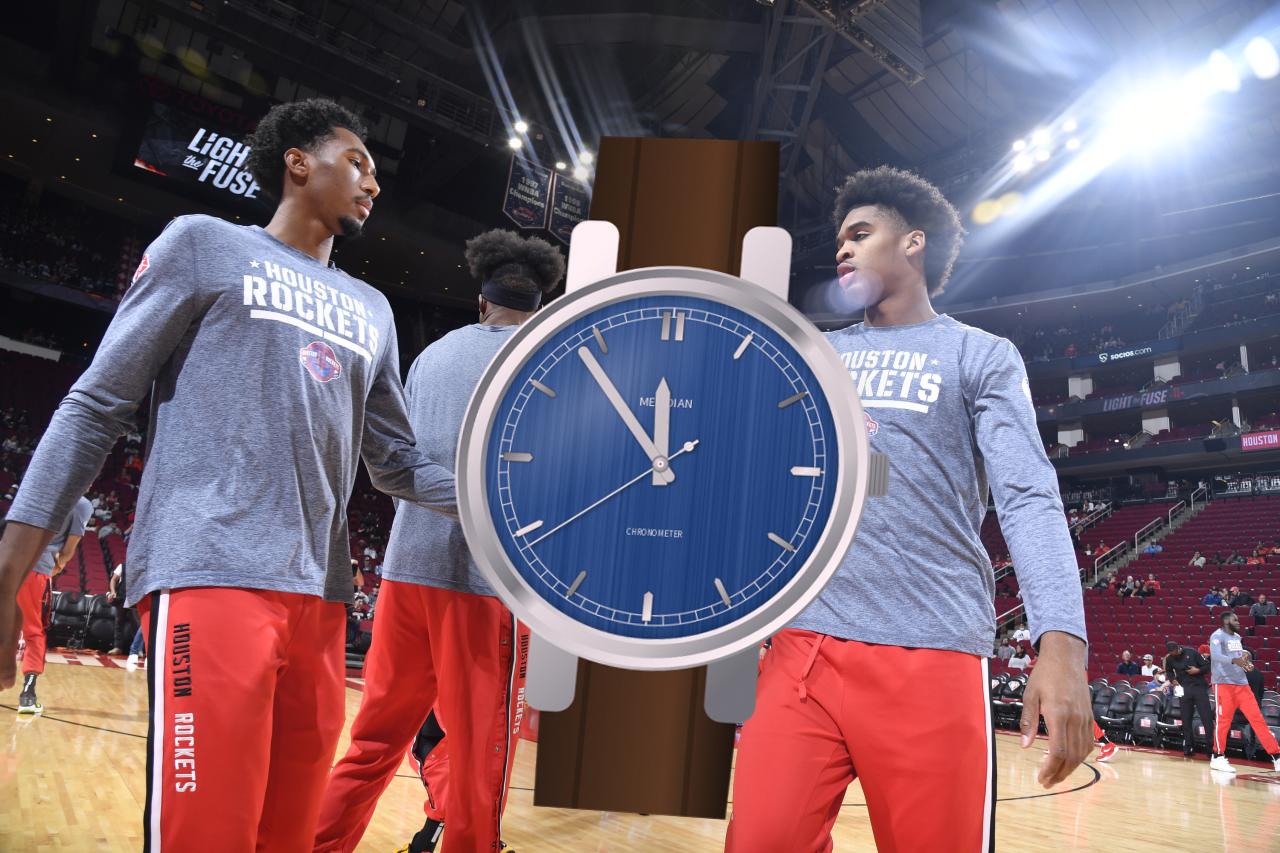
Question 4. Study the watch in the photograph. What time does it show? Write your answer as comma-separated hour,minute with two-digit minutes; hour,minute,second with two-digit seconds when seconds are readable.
11,53,39
